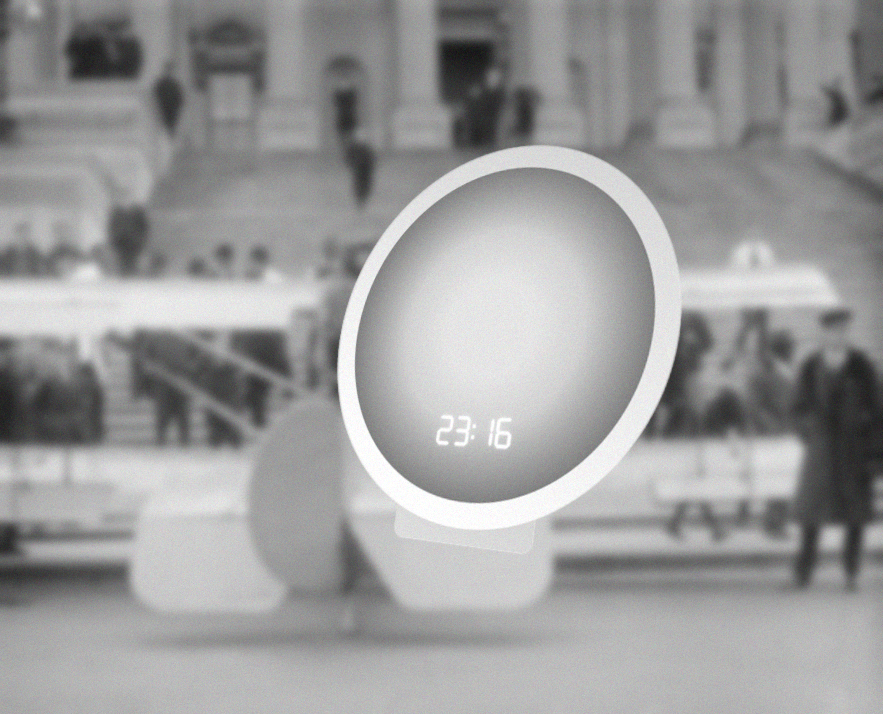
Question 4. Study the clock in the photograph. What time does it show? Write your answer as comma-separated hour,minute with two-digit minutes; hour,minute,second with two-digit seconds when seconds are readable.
23,16
